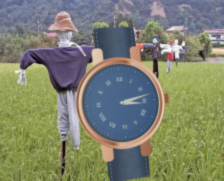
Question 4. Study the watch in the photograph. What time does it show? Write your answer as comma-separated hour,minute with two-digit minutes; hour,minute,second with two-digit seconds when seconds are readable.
3,13
